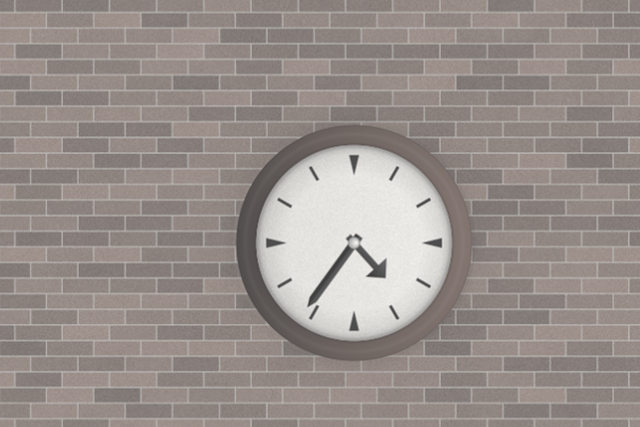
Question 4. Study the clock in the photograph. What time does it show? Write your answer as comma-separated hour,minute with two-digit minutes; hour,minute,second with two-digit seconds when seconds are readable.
4,36
